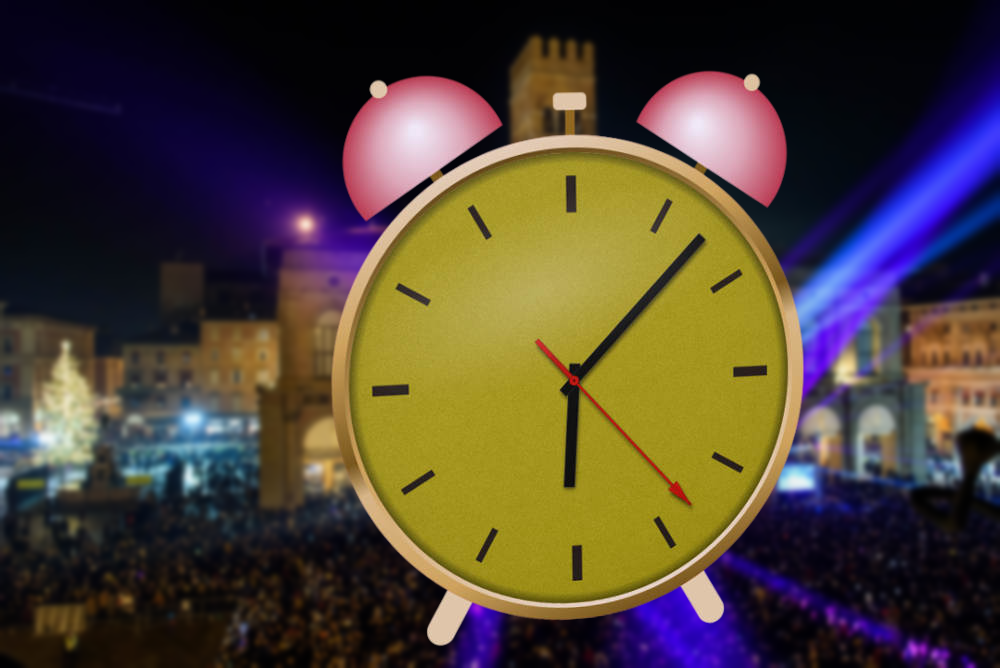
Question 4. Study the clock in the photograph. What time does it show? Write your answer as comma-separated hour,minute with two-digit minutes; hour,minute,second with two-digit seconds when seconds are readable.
6,07,23
